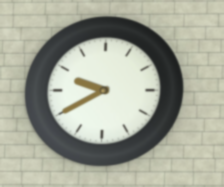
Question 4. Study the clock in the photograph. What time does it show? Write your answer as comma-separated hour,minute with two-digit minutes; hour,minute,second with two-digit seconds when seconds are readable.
9,40
